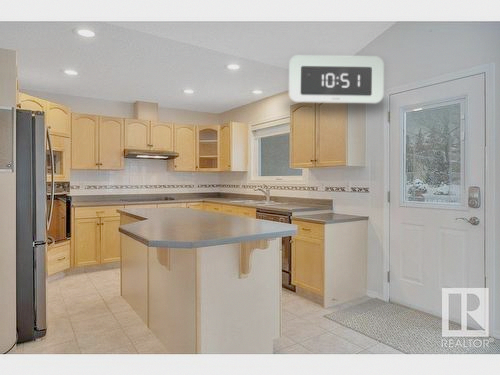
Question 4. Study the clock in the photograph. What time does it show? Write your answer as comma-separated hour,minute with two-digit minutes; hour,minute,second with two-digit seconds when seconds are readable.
10,51
